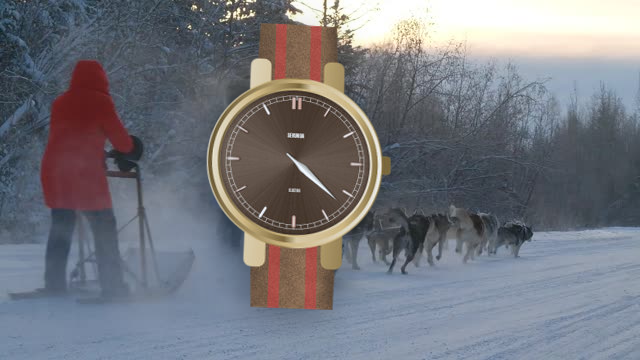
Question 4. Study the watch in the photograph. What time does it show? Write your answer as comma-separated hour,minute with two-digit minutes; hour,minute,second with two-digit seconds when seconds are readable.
4,22
